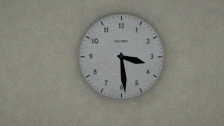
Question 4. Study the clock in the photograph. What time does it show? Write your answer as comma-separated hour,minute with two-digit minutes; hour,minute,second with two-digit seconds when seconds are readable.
3,29
